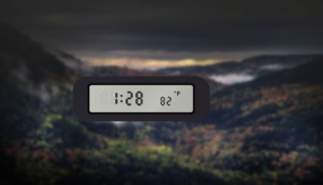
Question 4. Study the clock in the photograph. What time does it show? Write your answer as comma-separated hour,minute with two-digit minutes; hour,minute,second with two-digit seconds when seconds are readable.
1,28
